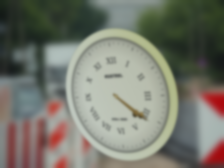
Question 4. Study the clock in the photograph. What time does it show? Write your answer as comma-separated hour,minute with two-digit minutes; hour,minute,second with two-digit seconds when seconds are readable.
4,21
